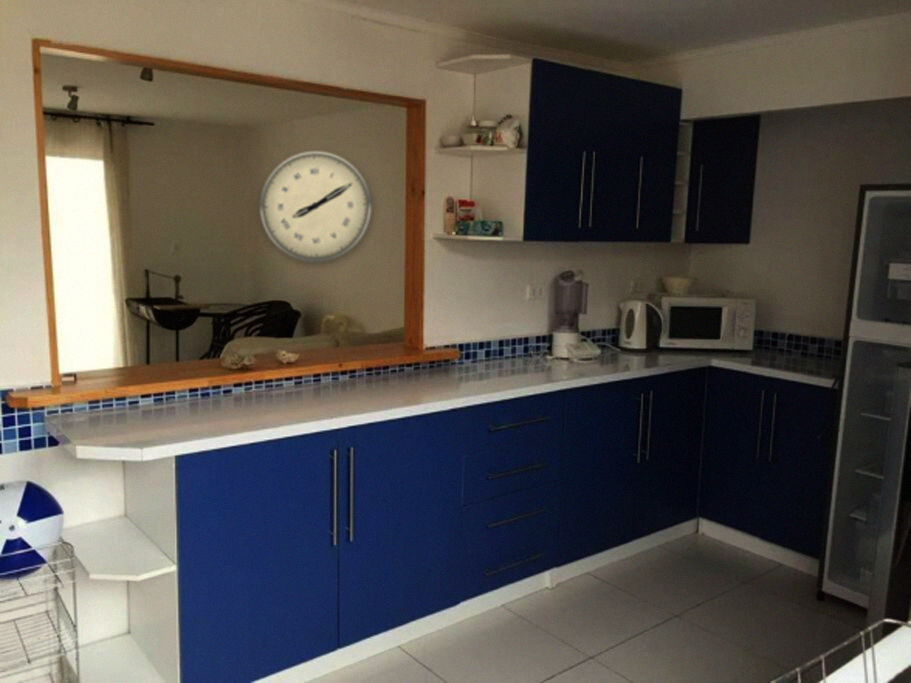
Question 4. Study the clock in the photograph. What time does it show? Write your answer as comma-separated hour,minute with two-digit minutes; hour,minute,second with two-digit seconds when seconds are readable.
8,10
